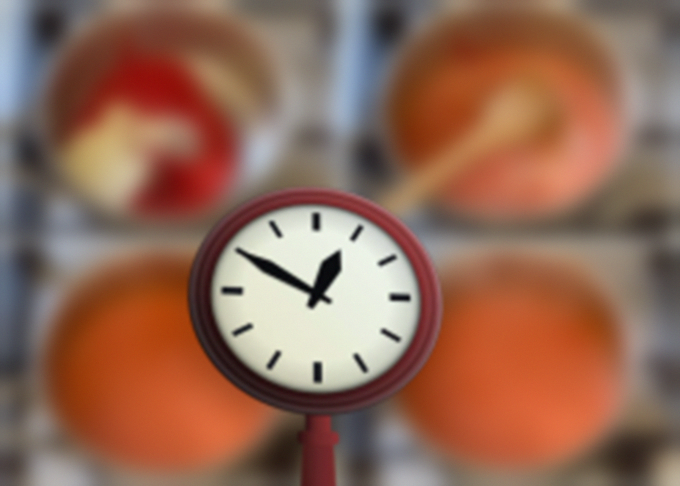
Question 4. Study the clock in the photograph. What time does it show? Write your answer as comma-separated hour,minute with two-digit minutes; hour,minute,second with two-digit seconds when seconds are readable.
12,50
